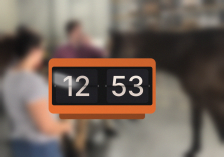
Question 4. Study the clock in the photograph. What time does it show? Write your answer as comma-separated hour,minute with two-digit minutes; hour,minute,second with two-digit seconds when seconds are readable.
12,53
